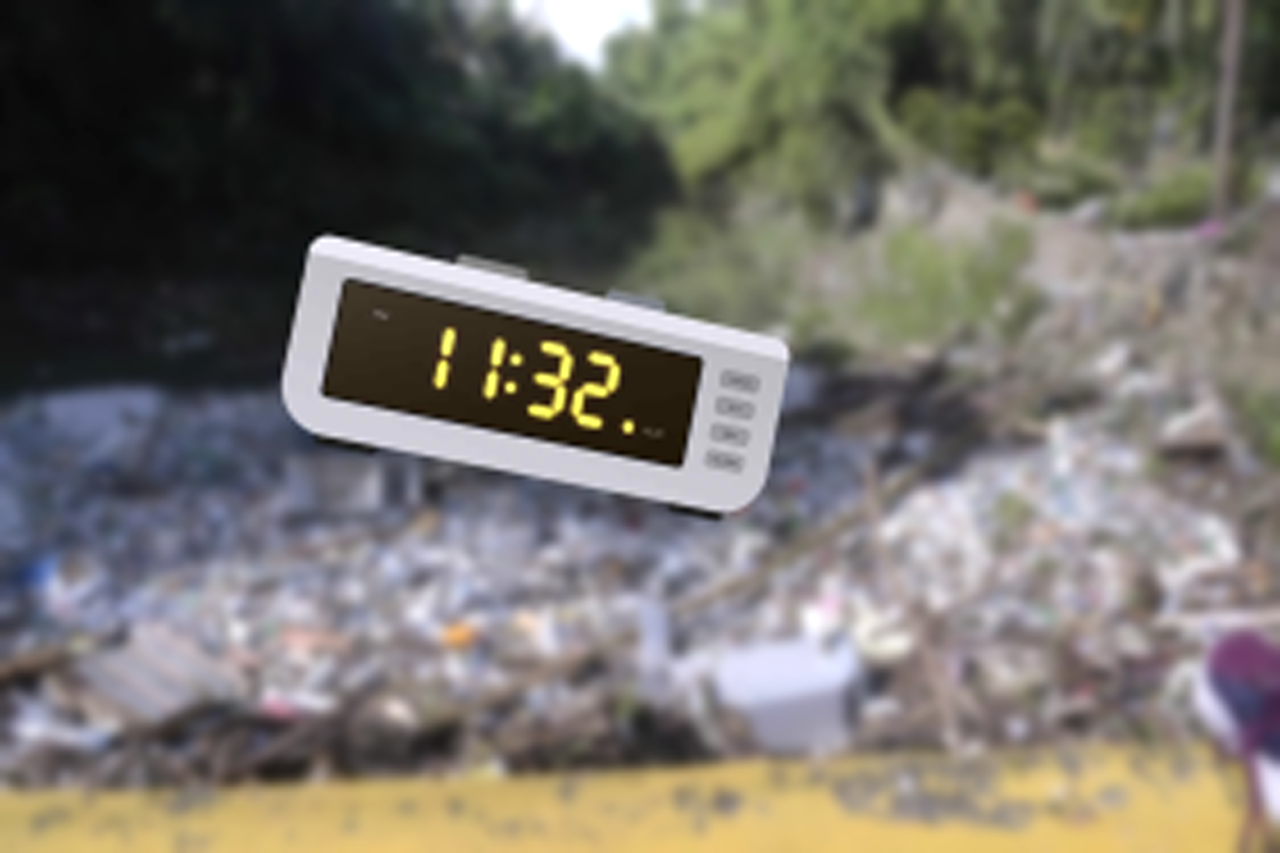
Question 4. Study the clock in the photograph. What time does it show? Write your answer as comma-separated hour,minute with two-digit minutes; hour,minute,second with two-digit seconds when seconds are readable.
11,32
